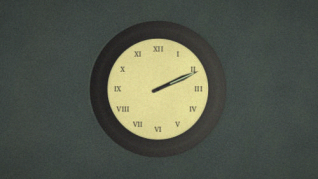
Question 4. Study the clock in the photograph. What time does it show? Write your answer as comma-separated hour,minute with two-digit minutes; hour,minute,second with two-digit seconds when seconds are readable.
2,11
